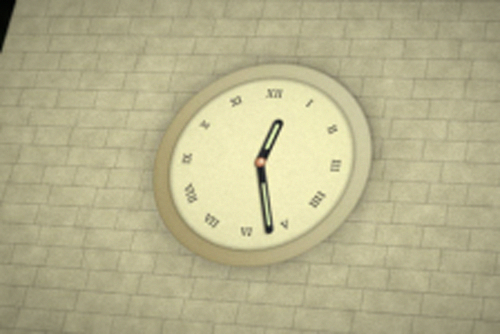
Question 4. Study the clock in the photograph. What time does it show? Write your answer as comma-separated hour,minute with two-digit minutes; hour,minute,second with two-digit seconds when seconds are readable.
12,27
